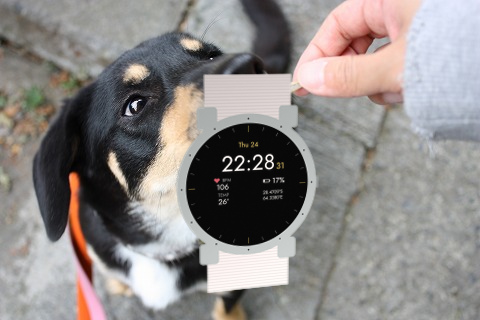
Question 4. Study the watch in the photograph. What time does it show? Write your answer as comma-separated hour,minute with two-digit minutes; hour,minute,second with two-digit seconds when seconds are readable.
22,28,31
